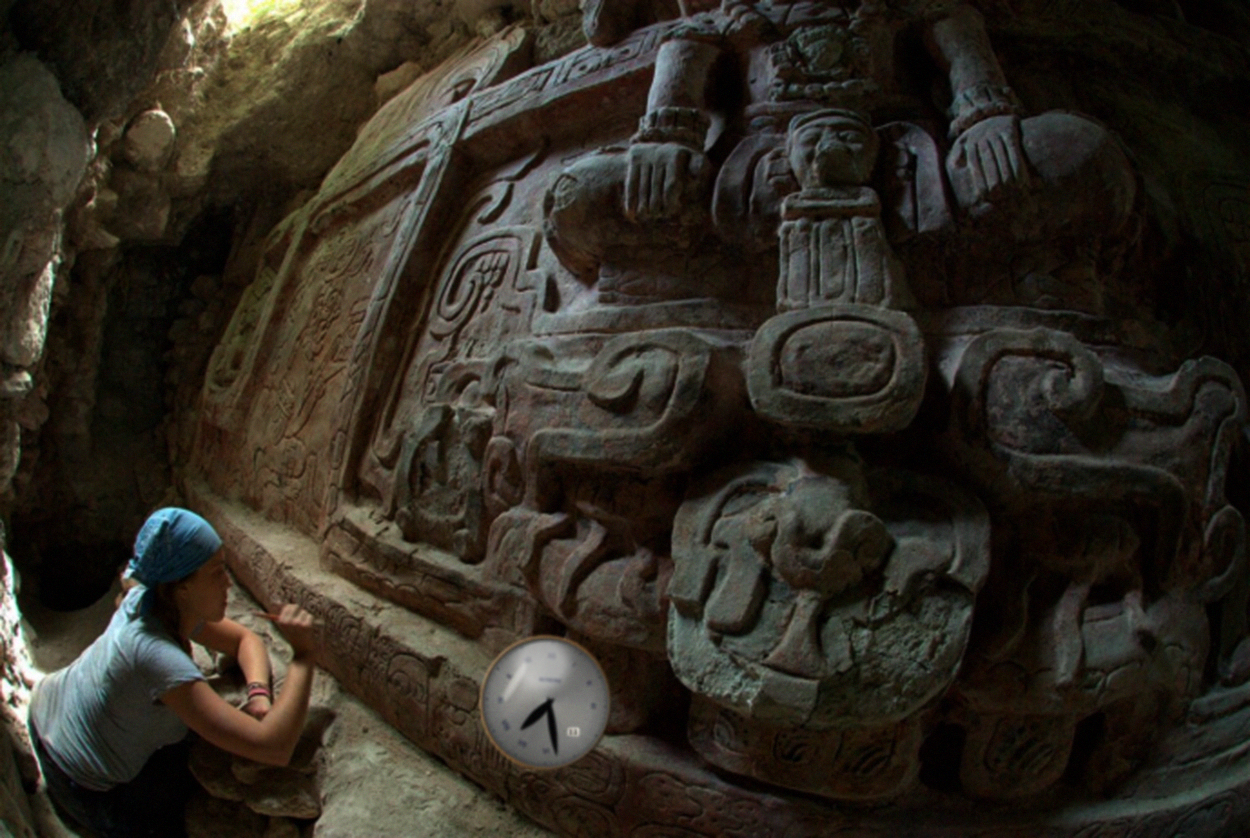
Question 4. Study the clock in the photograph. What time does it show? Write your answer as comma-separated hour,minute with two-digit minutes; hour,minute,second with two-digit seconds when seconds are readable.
7,28
